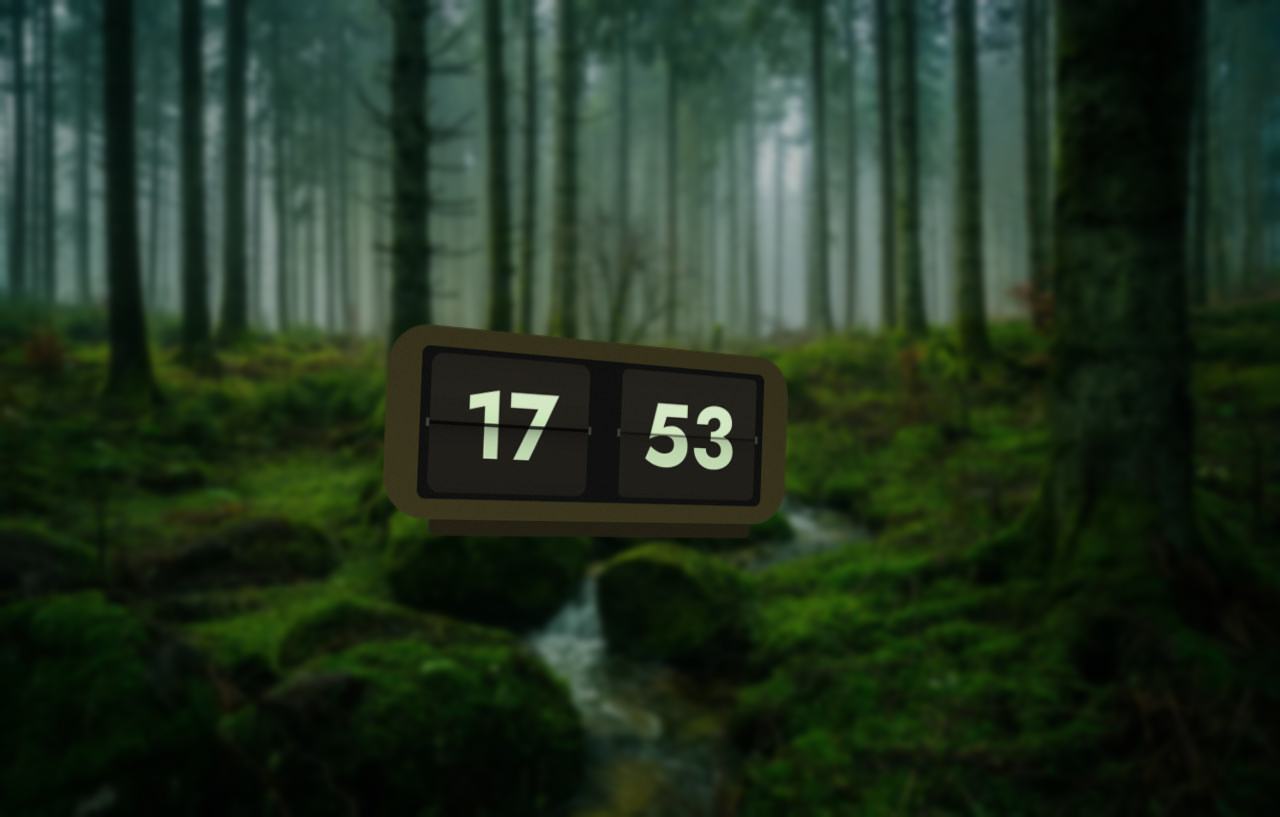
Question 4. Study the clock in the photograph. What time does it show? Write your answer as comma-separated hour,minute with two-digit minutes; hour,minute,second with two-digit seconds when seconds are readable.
17,53
